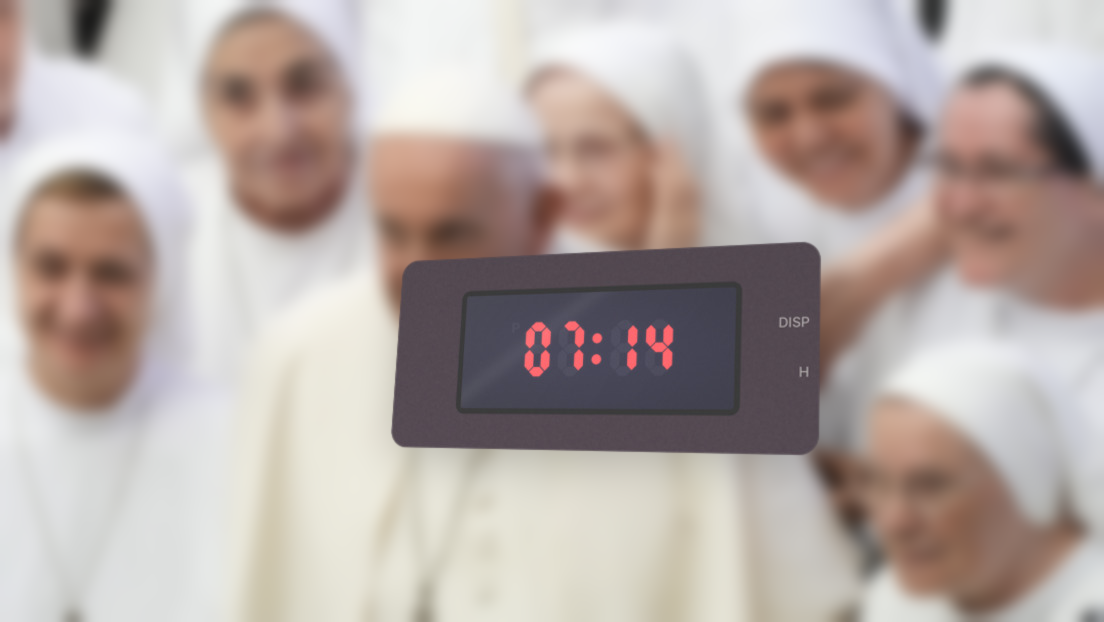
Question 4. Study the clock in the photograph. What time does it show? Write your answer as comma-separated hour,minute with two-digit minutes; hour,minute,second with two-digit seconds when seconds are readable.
7,14
